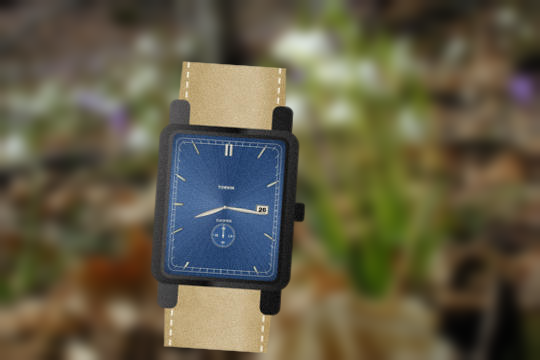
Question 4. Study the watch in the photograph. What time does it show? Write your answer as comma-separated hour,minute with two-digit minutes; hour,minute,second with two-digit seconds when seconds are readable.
8,16
